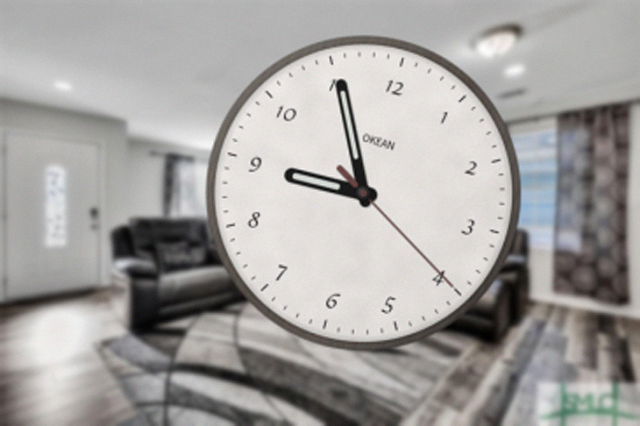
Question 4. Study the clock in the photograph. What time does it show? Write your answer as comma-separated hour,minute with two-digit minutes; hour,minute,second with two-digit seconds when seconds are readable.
8,55,20
